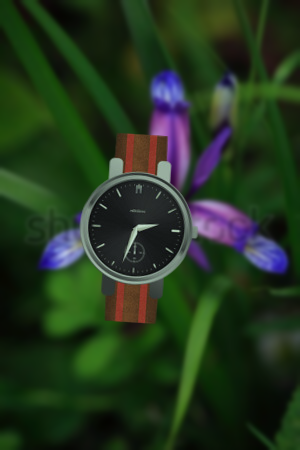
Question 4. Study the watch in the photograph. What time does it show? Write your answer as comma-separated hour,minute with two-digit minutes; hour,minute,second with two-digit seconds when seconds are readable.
2,33
